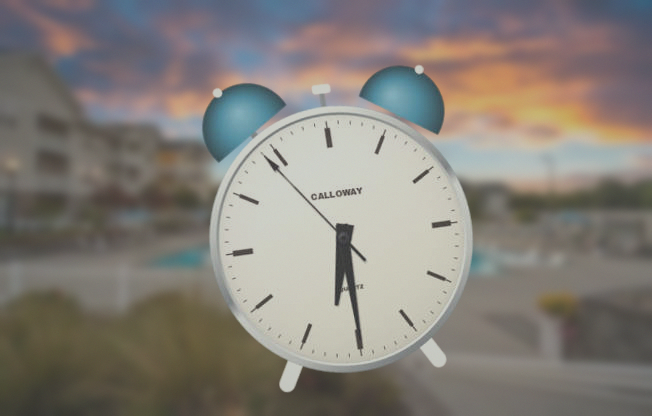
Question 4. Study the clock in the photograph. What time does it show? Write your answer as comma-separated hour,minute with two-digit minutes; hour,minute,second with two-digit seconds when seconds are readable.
6,29,54
